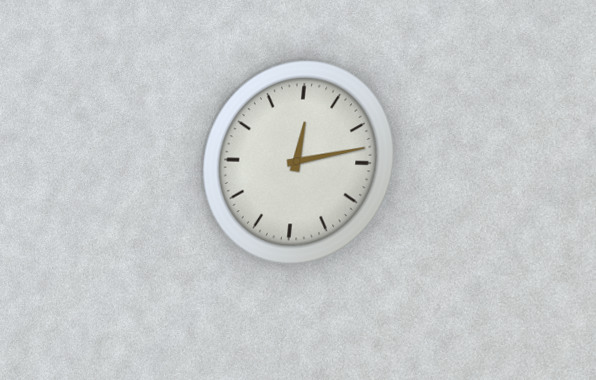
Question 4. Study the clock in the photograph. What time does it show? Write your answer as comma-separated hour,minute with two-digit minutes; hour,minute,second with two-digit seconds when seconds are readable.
12,13
